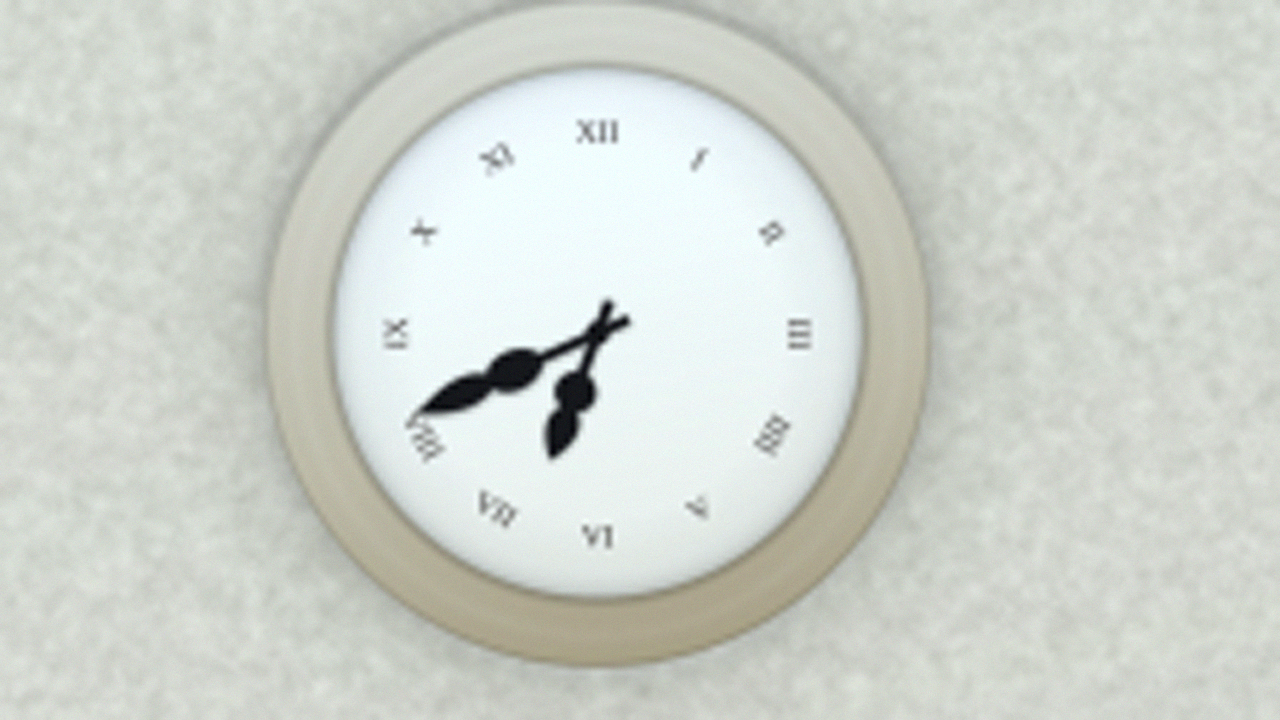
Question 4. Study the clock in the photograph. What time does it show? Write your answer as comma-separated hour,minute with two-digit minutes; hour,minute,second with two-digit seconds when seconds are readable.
6,41
